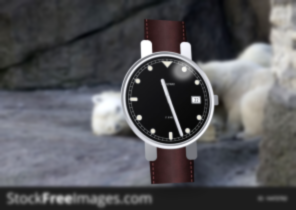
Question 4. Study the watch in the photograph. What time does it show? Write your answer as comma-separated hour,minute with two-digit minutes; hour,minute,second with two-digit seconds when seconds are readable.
11,27
